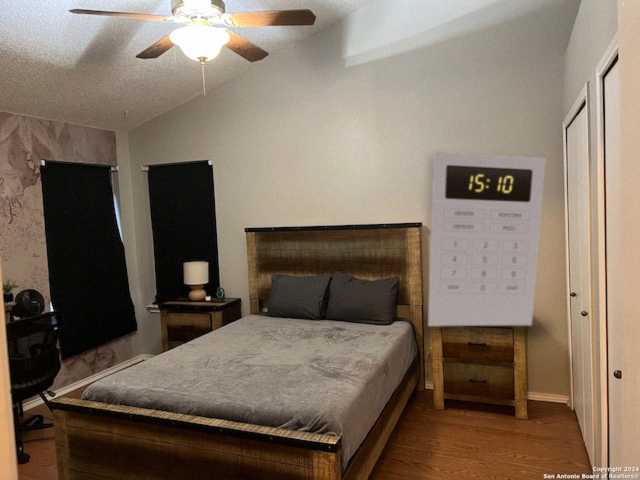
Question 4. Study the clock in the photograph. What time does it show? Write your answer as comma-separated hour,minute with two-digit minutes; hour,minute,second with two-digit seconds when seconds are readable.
15,10
